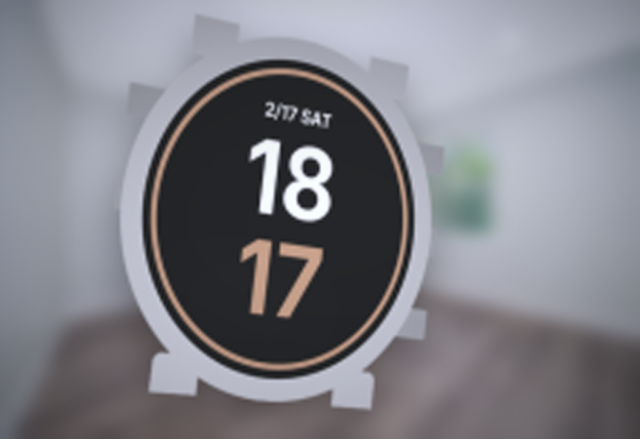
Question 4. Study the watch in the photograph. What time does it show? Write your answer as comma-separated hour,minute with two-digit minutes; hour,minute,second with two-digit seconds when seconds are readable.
18,17
